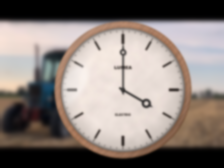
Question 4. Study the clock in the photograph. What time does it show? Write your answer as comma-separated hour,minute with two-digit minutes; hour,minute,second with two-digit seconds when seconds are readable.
4,00
